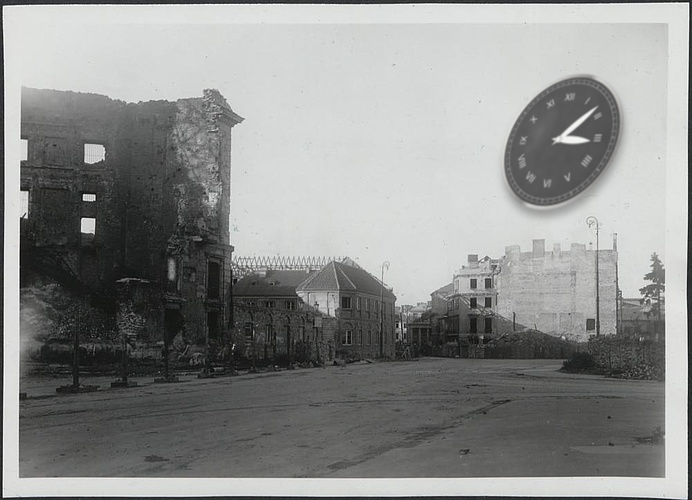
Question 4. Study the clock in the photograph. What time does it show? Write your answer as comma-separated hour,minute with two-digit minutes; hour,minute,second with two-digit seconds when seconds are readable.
3,08
